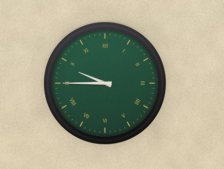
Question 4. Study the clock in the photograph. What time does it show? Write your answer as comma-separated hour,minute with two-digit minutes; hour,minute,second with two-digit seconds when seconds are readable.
9,45
